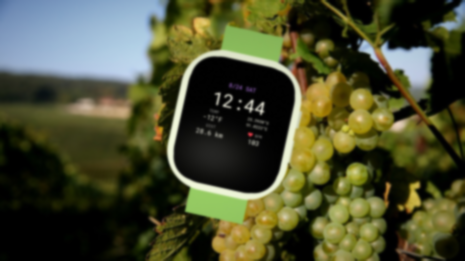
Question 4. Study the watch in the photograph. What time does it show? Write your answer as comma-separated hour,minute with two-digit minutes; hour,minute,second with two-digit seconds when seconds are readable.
12,44
